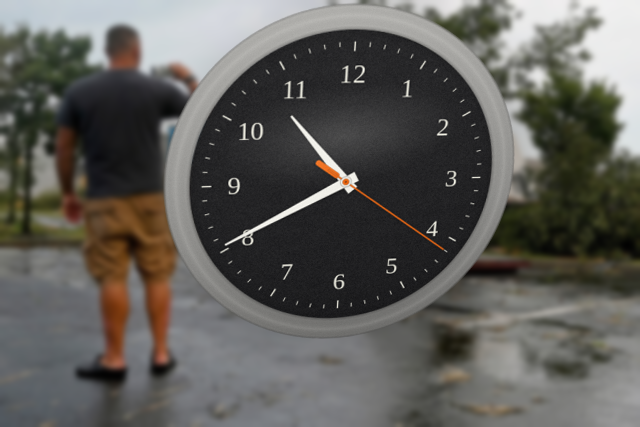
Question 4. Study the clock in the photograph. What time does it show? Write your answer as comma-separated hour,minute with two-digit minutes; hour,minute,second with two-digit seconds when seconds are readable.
10,40,21
